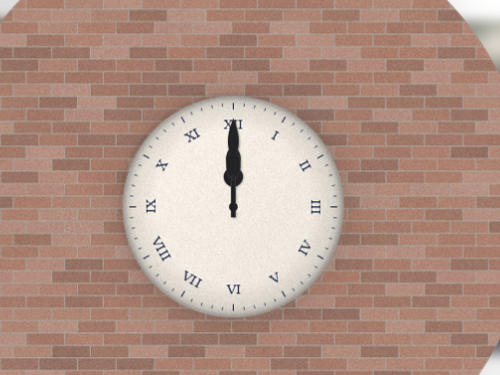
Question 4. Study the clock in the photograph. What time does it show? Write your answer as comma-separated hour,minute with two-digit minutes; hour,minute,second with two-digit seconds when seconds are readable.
12,00
